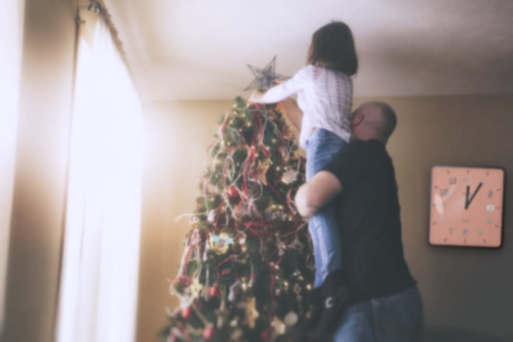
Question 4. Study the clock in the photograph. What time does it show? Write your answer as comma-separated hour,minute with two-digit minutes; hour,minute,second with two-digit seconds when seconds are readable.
12,05
